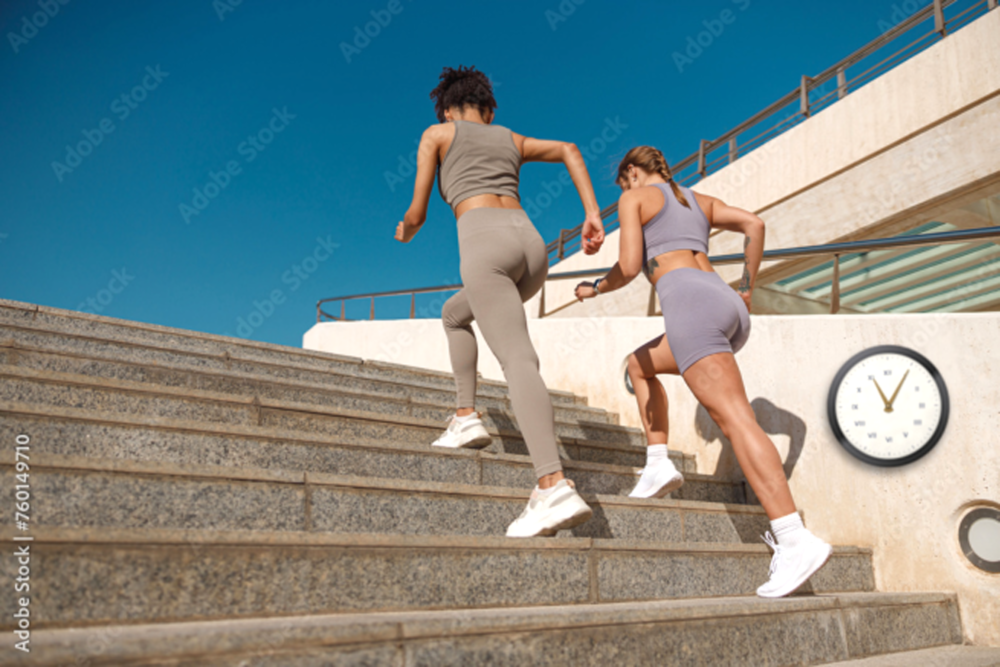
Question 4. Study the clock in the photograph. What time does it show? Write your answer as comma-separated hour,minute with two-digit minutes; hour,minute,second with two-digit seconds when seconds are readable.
11,05
